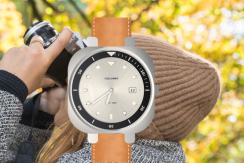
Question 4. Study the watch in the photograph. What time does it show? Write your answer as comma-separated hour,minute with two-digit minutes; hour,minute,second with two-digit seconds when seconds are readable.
6,39
